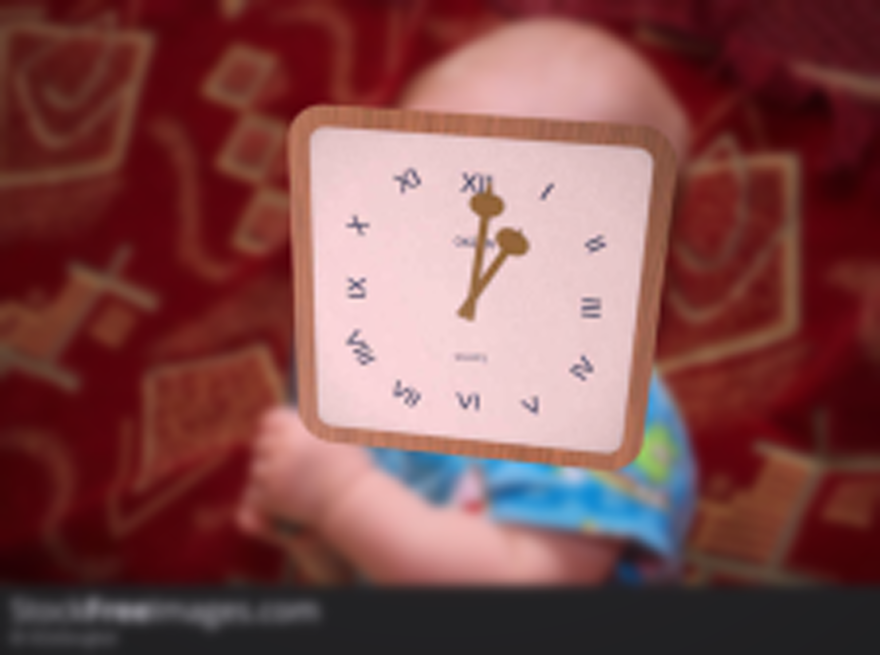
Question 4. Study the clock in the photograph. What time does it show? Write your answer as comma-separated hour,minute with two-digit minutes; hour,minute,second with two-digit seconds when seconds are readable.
1,01
